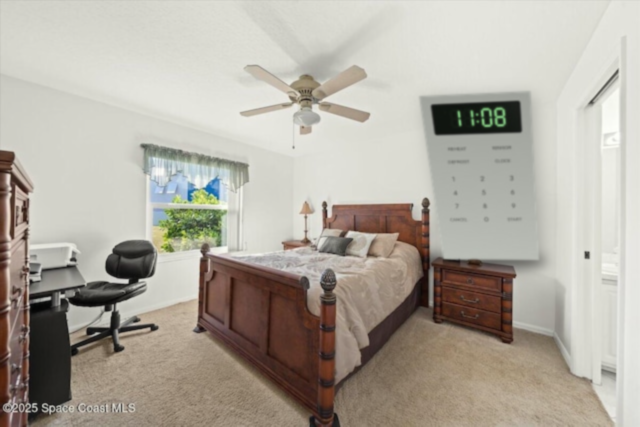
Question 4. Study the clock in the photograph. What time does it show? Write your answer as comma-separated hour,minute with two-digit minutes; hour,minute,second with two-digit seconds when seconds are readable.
11,08
